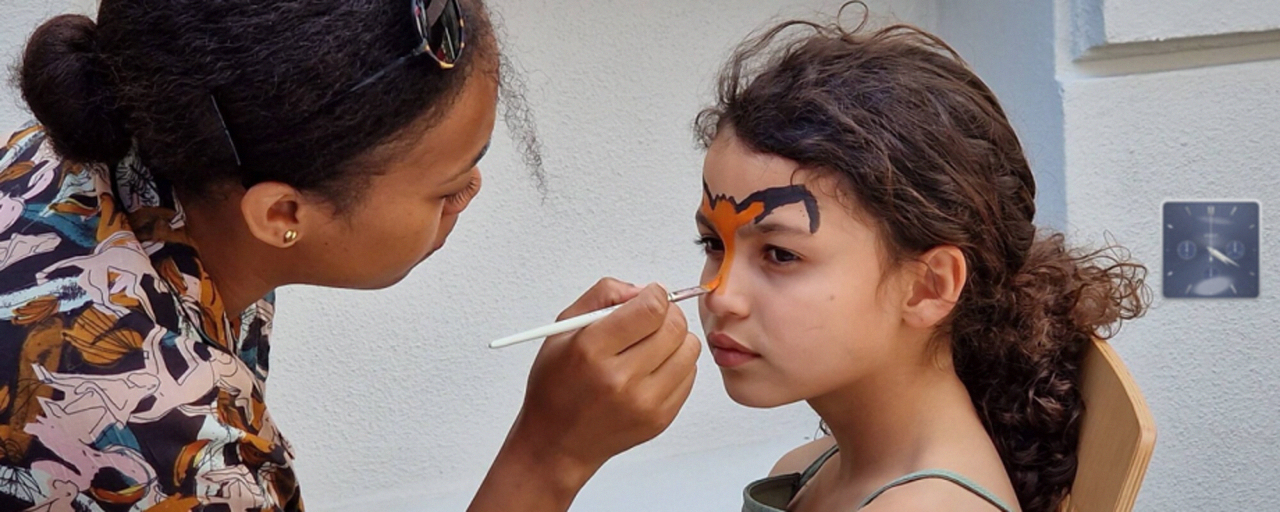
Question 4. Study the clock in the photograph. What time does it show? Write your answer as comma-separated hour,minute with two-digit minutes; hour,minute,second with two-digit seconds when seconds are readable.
4,20
